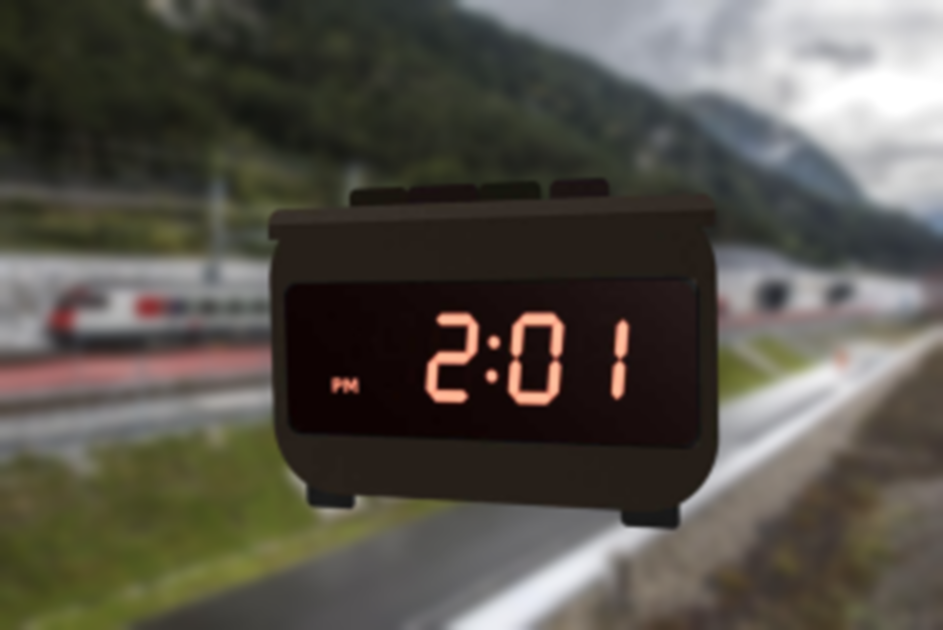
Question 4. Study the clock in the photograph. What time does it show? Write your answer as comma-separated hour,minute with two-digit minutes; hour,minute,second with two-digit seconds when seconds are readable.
2,01
